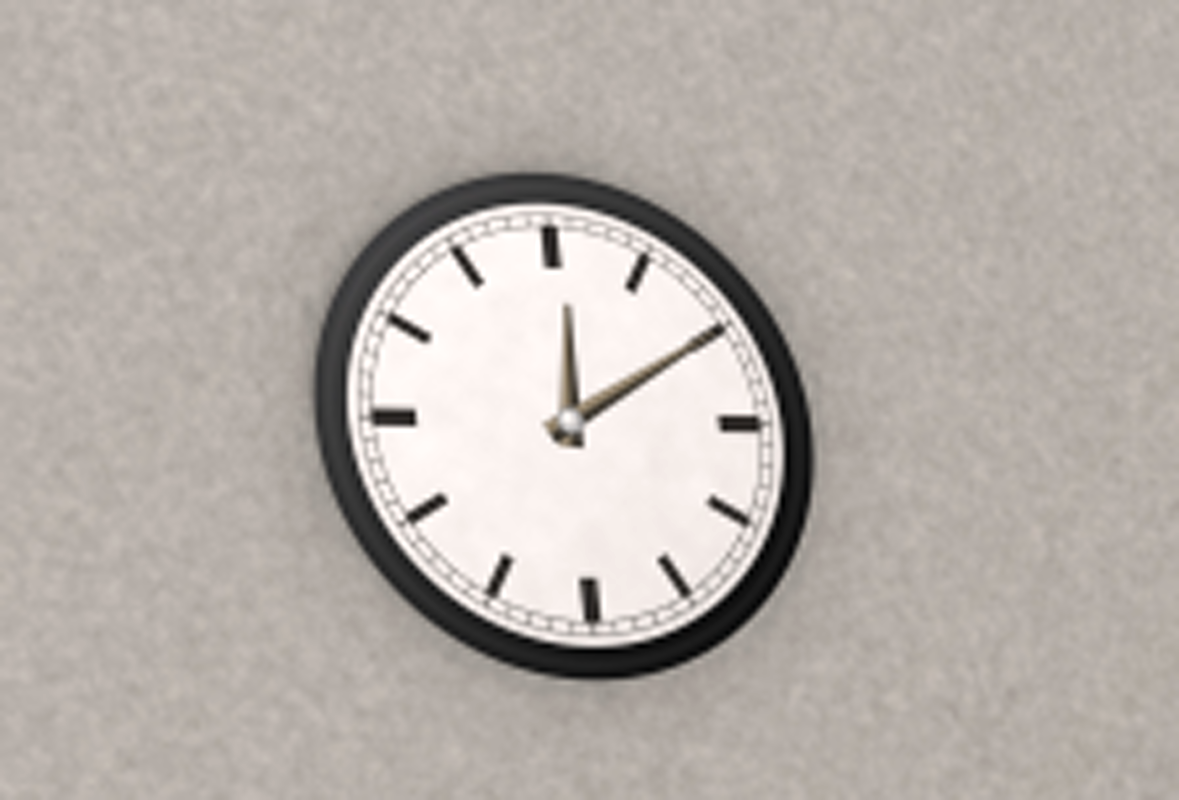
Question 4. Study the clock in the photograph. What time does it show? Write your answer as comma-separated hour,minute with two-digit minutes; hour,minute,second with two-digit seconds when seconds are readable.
12,10
